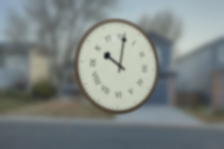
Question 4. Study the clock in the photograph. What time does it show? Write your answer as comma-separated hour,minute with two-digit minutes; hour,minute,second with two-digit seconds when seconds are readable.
10,01
